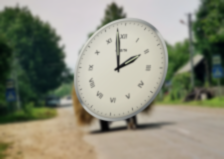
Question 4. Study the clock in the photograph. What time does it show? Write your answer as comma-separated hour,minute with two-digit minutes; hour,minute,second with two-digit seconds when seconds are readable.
1,58
